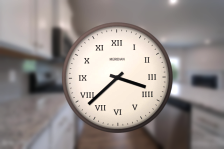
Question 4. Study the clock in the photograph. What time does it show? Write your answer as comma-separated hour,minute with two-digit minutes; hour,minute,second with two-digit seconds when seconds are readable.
3,38
